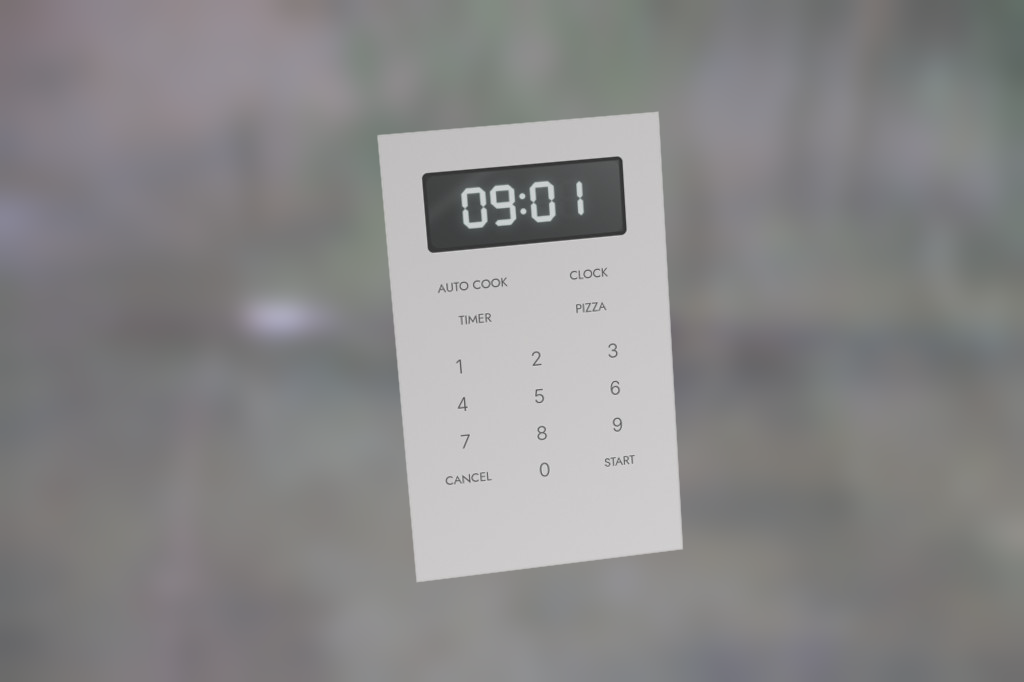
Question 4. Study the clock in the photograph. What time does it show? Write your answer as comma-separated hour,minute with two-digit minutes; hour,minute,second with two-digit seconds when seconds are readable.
9,01
